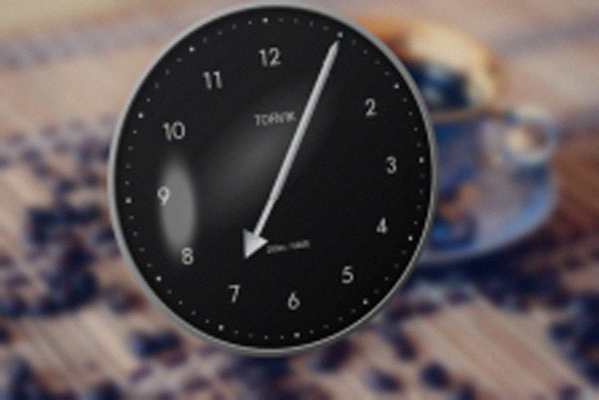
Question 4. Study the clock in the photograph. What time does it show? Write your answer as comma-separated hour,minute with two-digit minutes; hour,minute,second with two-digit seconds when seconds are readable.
7,05
